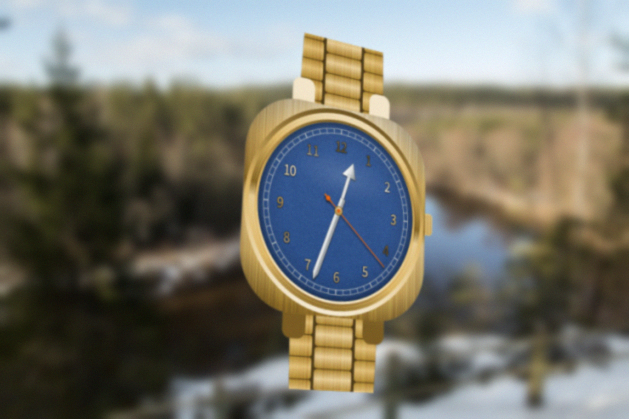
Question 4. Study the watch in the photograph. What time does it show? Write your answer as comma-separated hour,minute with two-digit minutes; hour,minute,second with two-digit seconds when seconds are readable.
12,33,22
